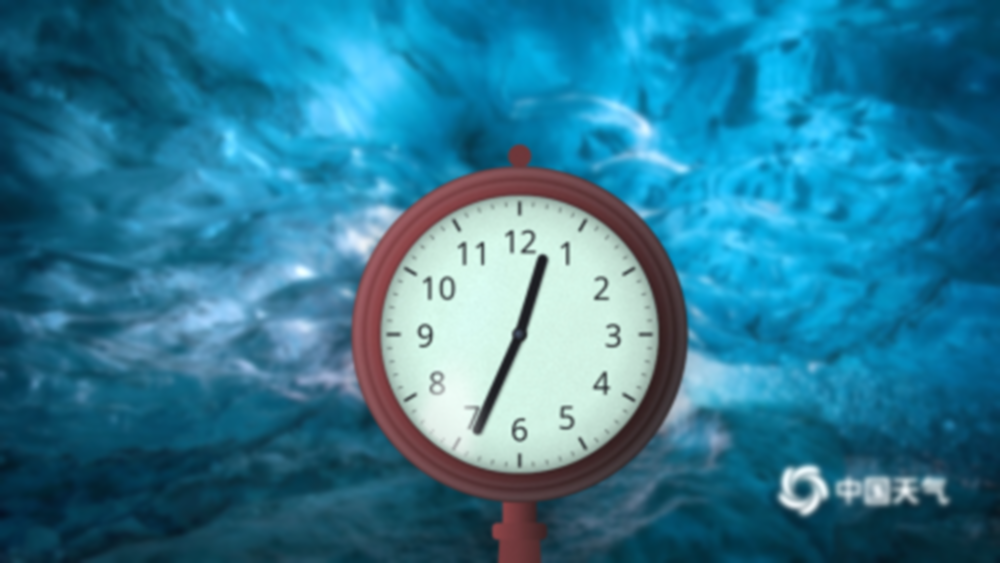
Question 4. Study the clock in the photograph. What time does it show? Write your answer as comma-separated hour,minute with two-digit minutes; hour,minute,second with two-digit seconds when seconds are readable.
12,34
